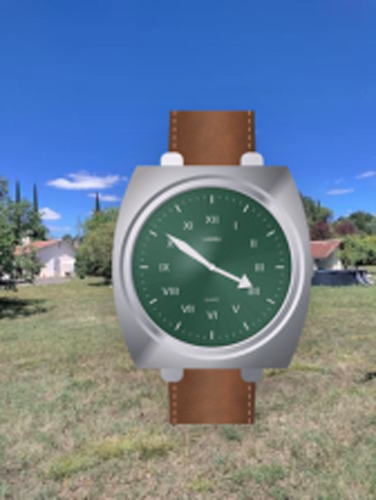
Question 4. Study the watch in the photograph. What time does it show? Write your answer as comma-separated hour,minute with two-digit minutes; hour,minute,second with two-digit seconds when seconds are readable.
3,51
